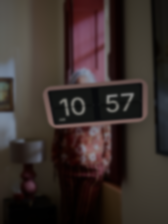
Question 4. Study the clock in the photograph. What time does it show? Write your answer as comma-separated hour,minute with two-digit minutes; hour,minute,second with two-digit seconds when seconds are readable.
10,57
